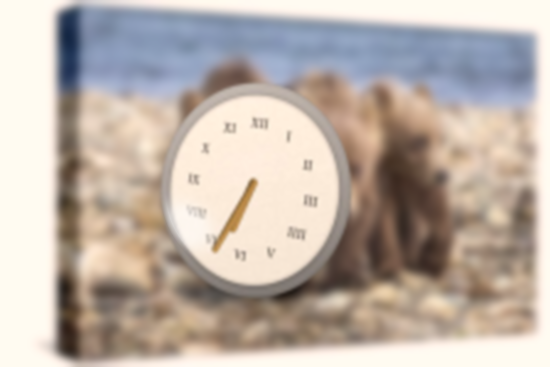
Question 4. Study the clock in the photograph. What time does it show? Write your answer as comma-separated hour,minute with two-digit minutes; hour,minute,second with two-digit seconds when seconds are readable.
6,34
